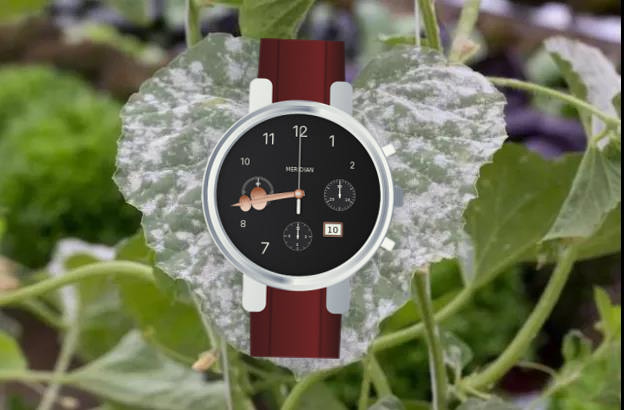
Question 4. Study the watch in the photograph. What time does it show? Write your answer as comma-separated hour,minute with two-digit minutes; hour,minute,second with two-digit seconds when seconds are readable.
8,43
